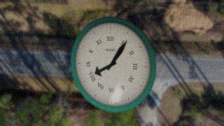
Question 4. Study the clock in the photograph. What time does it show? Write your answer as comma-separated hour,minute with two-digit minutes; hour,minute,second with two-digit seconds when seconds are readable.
8,06
